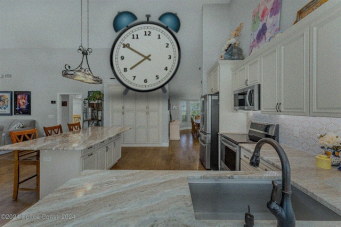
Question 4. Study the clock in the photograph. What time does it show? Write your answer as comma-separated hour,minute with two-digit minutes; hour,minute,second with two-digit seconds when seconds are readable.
7,50
